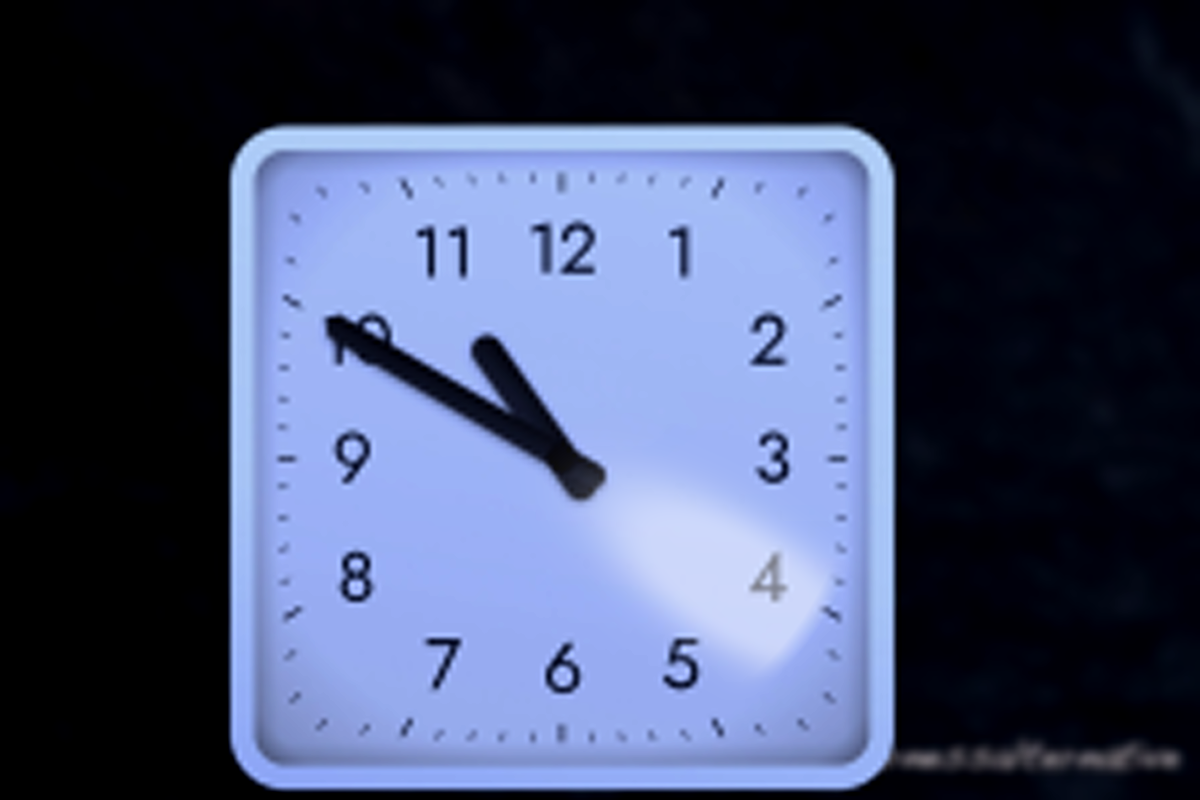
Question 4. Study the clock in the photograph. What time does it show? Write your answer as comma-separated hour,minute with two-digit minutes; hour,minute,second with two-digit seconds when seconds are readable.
10,50
